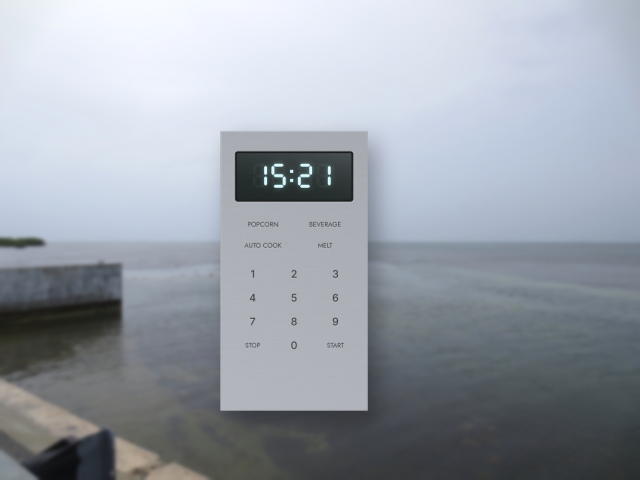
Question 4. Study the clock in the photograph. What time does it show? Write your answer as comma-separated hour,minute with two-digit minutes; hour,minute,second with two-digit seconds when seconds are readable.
15,21
